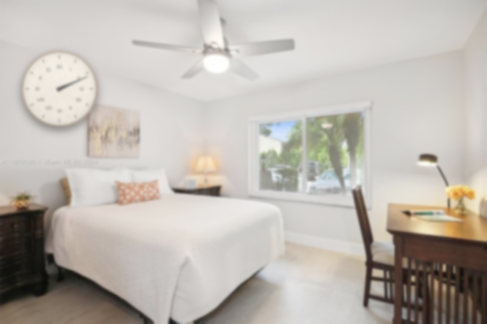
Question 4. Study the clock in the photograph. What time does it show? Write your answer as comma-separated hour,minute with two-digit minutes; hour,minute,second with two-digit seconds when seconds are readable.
2,11
